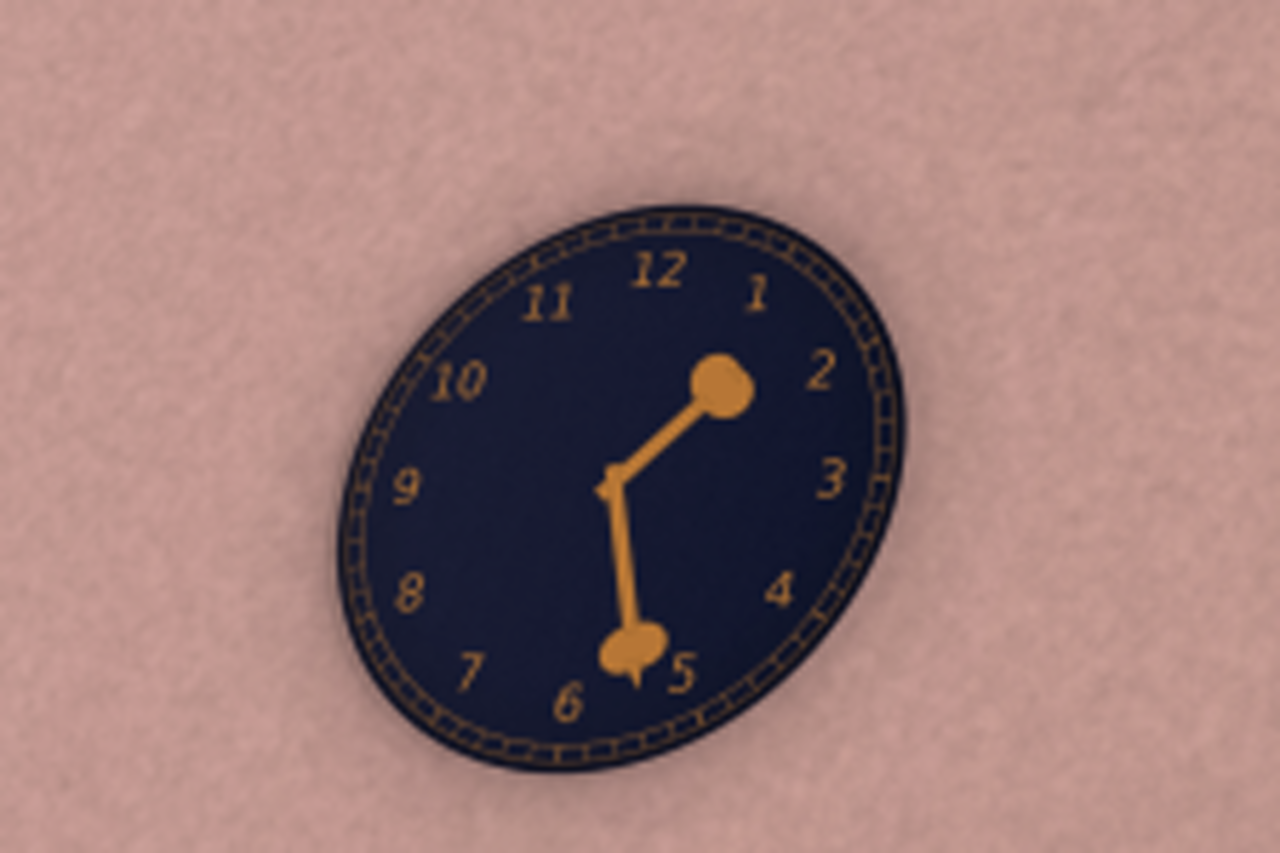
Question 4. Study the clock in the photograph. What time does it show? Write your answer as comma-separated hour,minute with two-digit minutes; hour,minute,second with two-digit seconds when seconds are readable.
1,27
